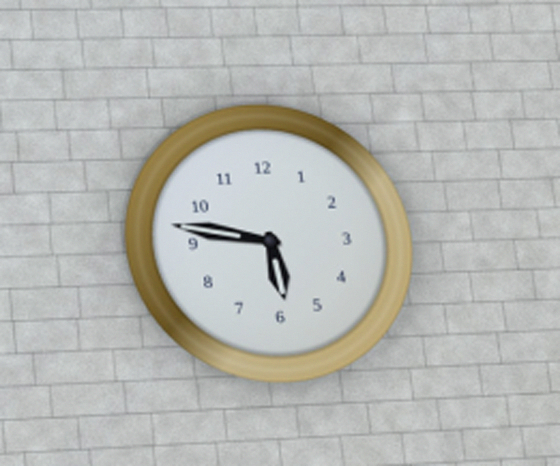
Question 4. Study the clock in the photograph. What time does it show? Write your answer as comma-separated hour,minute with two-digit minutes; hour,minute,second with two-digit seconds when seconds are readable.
5,47
